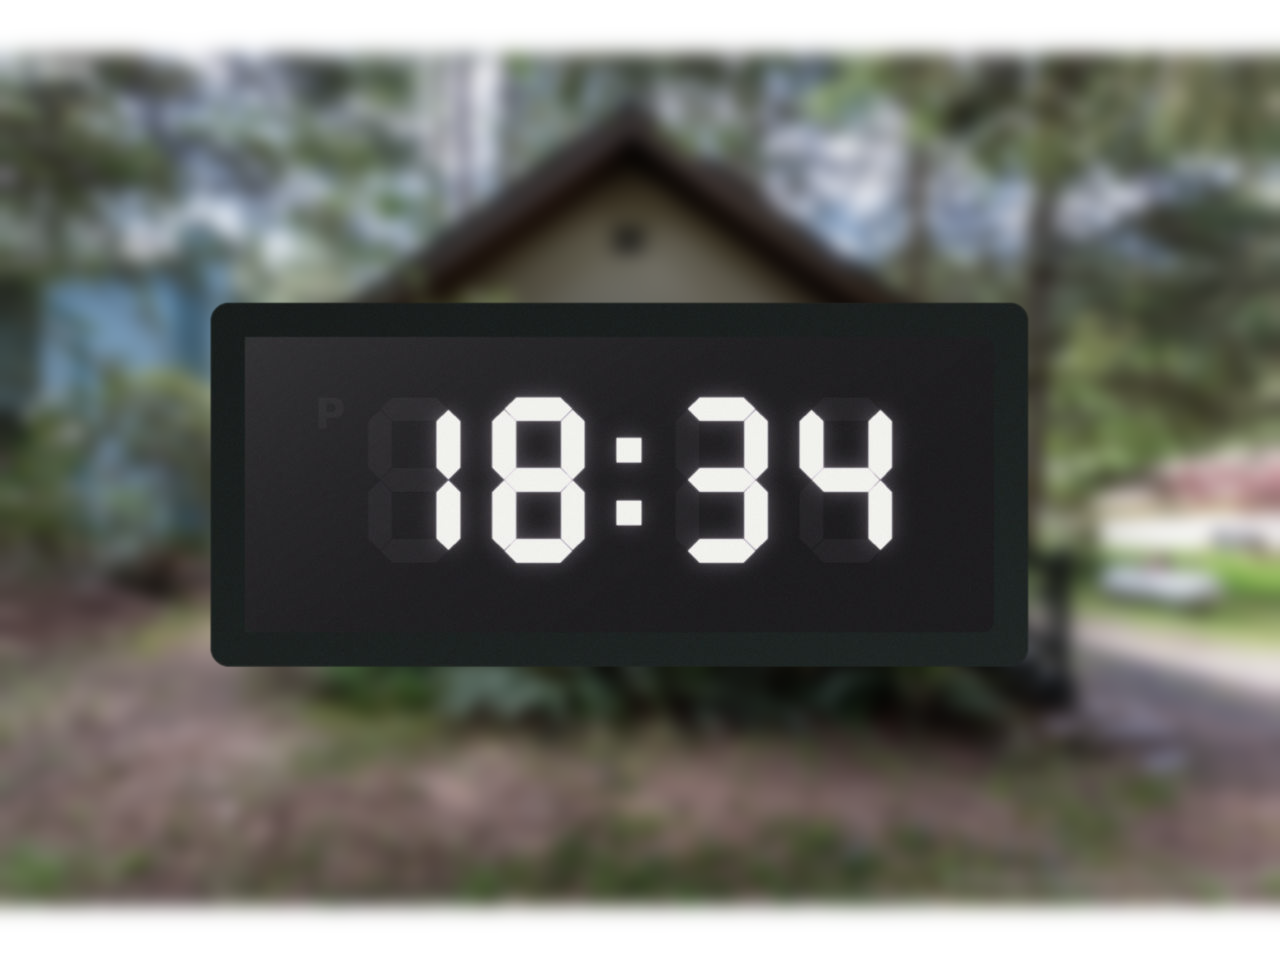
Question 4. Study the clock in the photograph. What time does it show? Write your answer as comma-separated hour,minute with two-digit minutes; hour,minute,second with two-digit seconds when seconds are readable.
18,34
